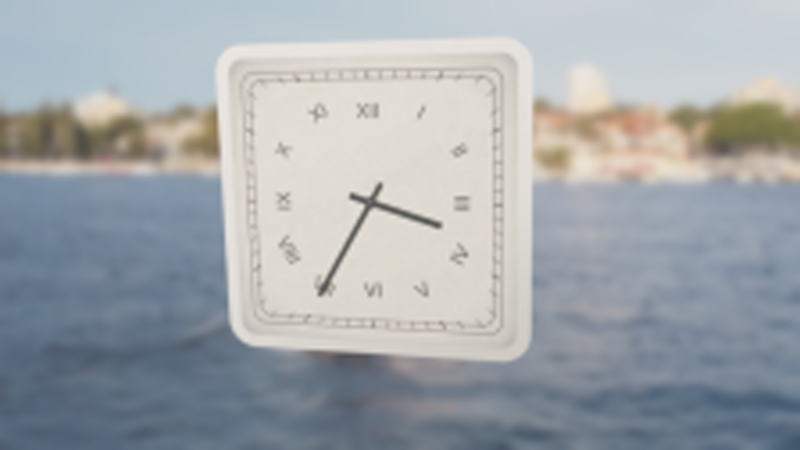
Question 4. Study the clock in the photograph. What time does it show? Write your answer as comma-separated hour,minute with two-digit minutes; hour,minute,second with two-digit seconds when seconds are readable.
3,35
